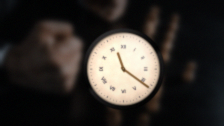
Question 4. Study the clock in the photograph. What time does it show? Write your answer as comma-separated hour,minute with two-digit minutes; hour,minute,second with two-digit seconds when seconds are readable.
11,21
